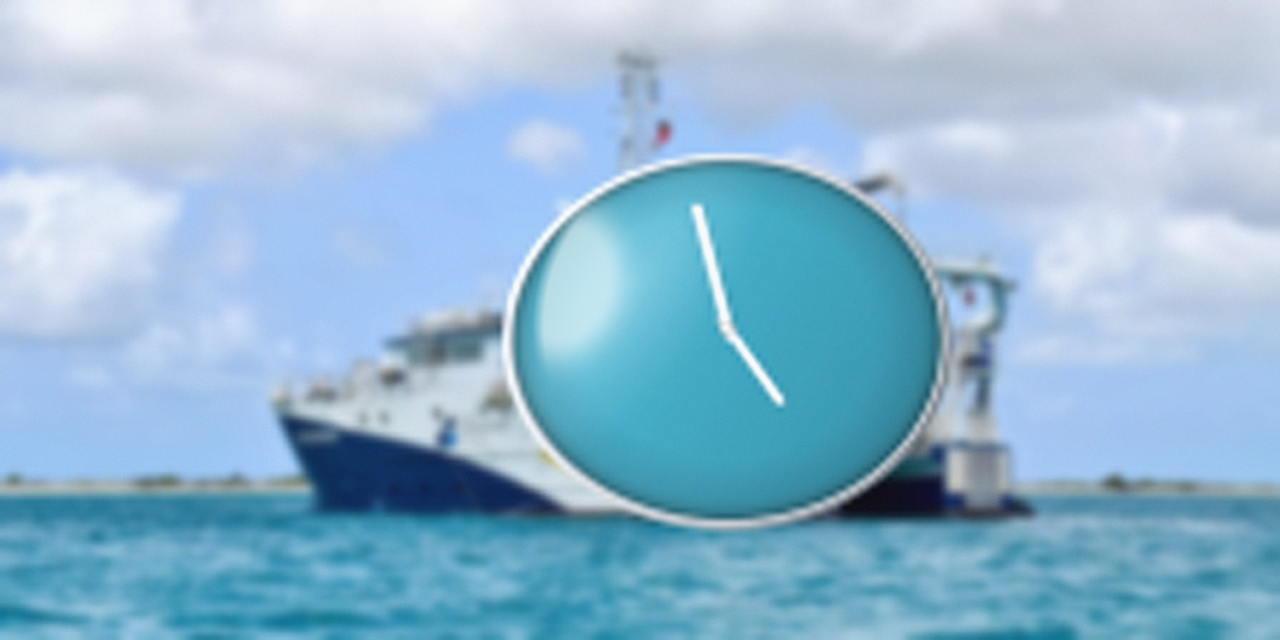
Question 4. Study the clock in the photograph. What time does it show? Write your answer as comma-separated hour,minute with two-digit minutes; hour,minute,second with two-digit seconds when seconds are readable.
4,58
